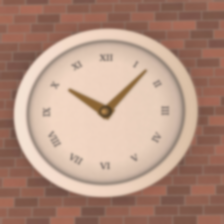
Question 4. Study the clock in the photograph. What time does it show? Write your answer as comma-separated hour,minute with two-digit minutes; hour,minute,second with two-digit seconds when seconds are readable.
10,07
